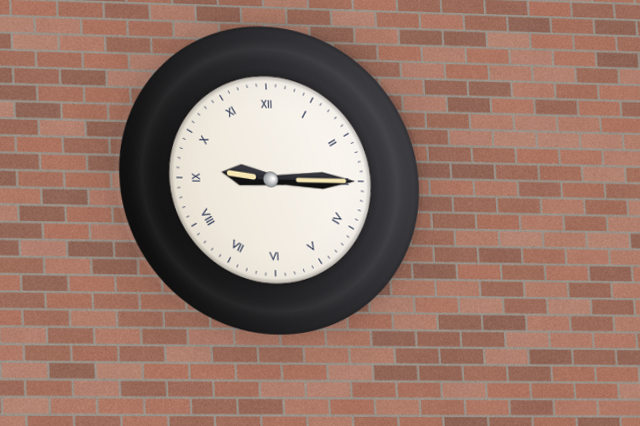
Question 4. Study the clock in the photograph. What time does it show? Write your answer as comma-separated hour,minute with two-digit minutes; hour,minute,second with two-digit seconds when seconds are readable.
9,15
